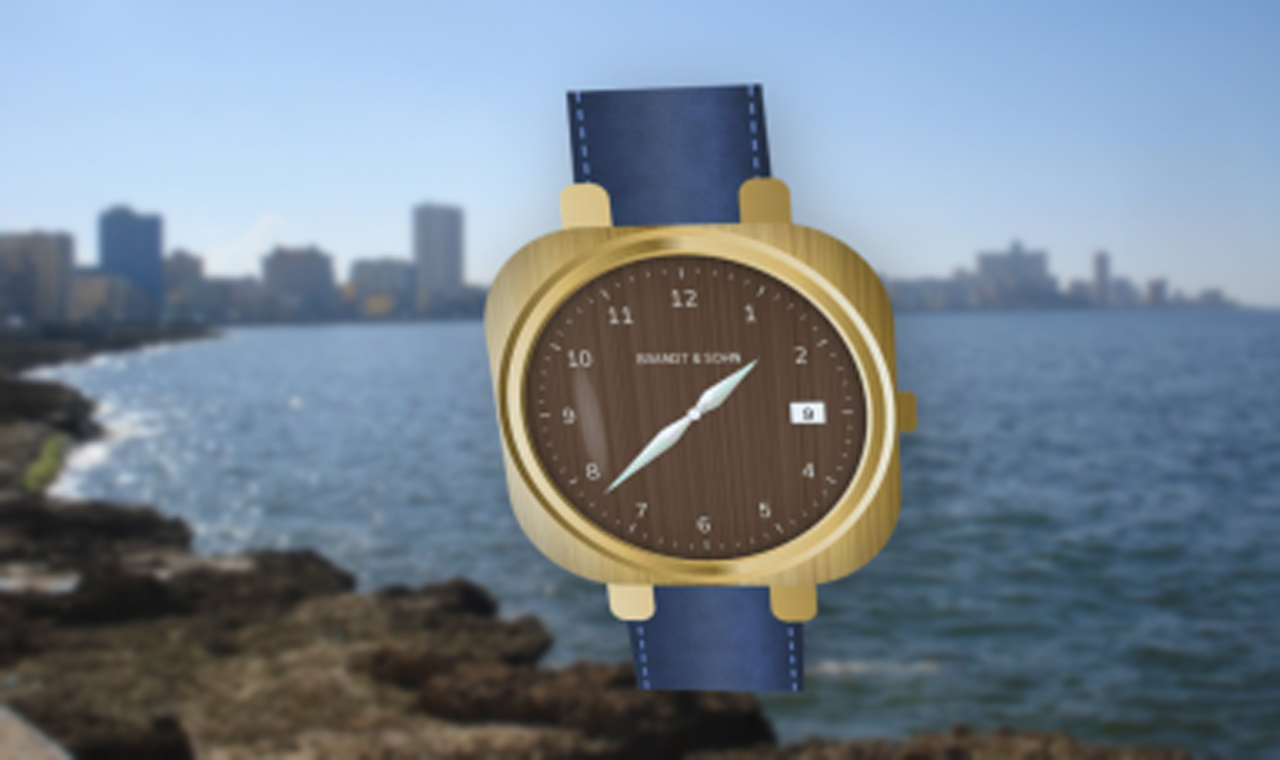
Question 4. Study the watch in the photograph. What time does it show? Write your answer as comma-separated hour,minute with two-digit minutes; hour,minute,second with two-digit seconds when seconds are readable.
1,38
